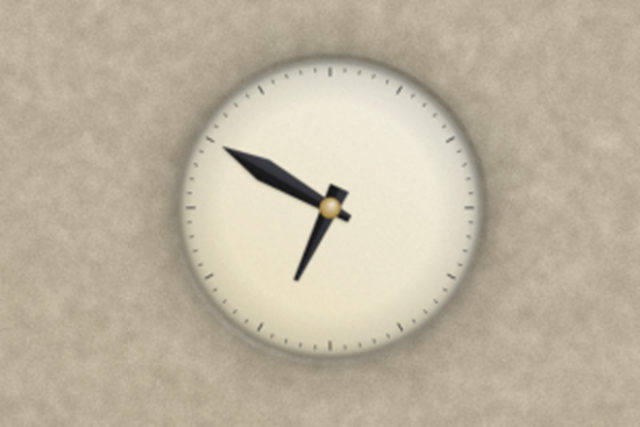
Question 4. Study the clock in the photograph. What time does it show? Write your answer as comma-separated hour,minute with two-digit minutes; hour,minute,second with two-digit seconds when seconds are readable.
6,50
